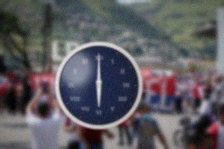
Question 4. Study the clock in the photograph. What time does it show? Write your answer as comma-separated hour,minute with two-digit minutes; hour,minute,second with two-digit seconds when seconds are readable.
6,00
